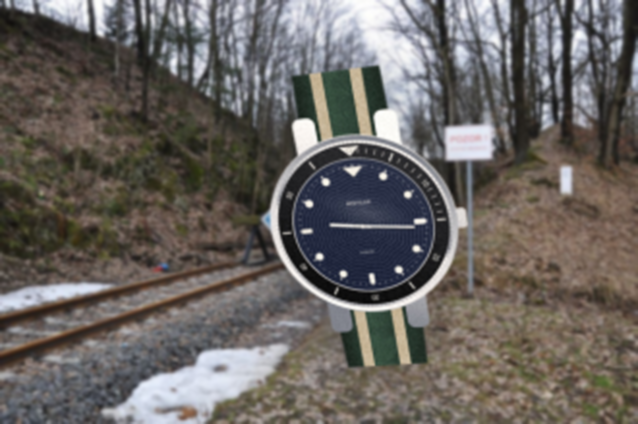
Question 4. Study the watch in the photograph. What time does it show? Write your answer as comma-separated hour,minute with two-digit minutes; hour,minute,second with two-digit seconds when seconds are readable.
9,16
